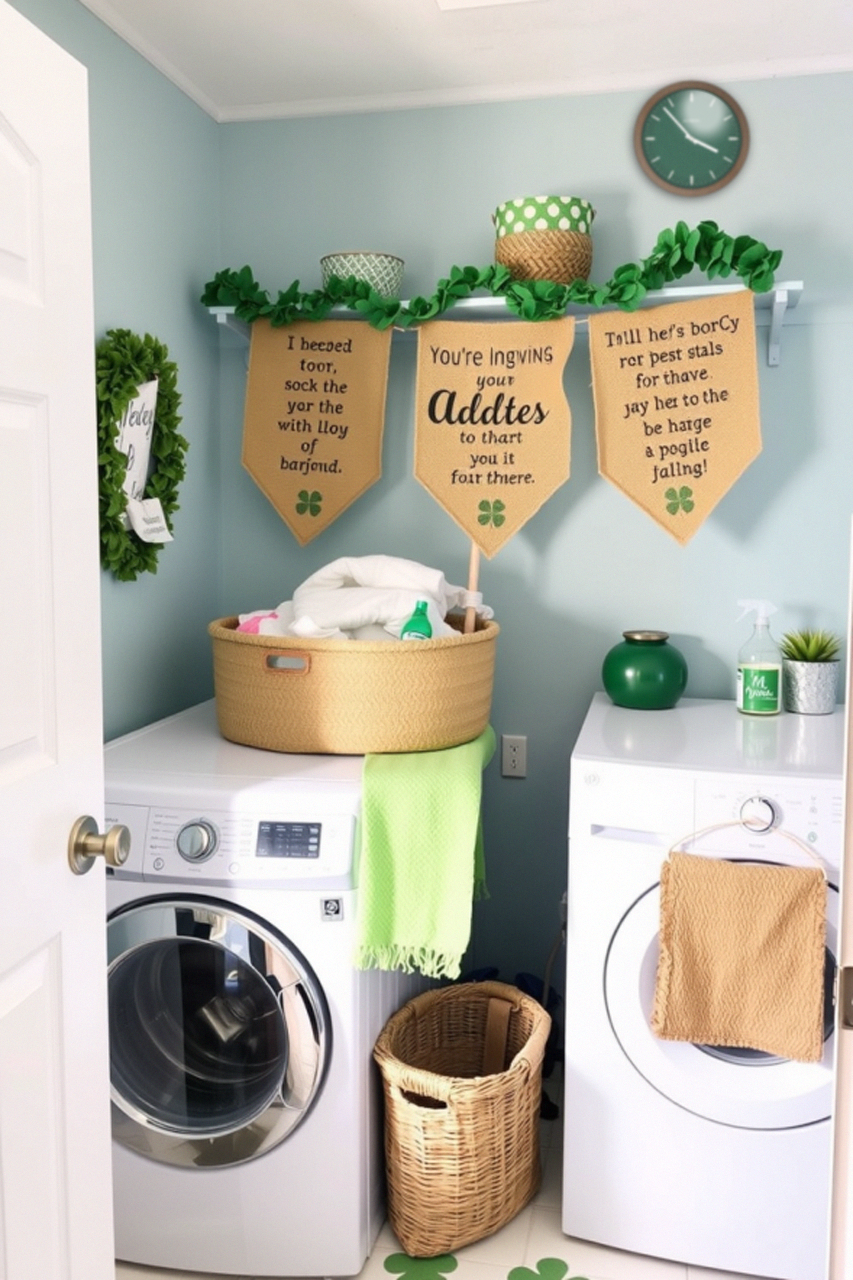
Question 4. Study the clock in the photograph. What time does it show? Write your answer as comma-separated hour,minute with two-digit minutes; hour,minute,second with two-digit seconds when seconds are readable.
3,53
